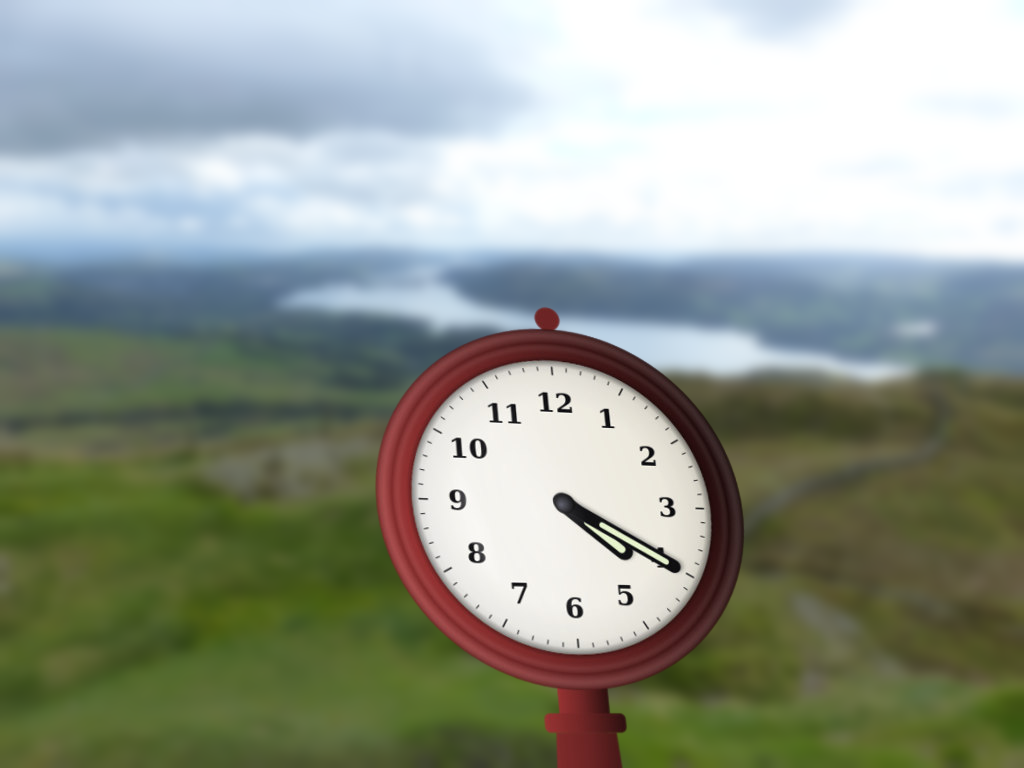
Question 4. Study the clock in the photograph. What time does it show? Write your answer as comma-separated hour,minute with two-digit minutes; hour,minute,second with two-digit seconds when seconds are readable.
4,20
